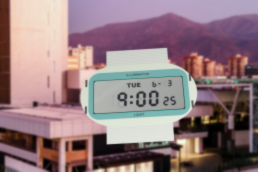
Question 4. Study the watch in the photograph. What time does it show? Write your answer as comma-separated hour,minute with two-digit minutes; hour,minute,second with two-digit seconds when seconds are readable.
9,00,25
